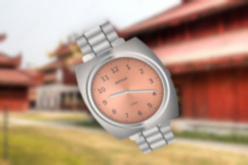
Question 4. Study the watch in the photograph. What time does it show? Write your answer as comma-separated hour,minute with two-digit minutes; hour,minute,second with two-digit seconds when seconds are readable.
9,19
